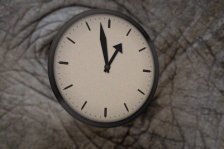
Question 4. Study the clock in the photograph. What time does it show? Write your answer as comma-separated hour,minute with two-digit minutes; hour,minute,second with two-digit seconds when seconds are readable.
12,58
